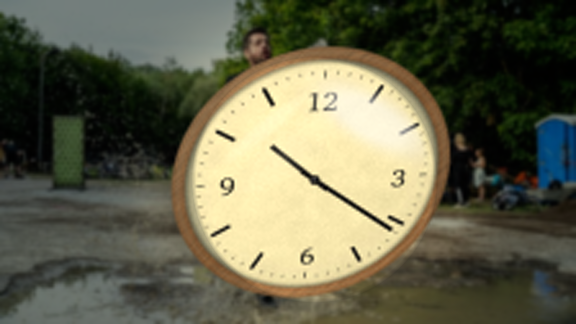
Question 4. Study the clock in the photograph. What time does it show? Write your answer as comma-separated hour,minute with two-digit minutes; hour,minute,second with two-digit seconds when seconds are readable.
10,21
